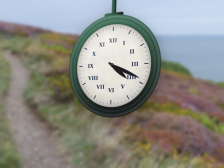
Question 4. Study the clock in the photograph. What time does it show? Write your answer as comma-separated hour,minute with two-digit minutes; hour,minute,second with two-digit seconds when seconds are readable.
4,19
